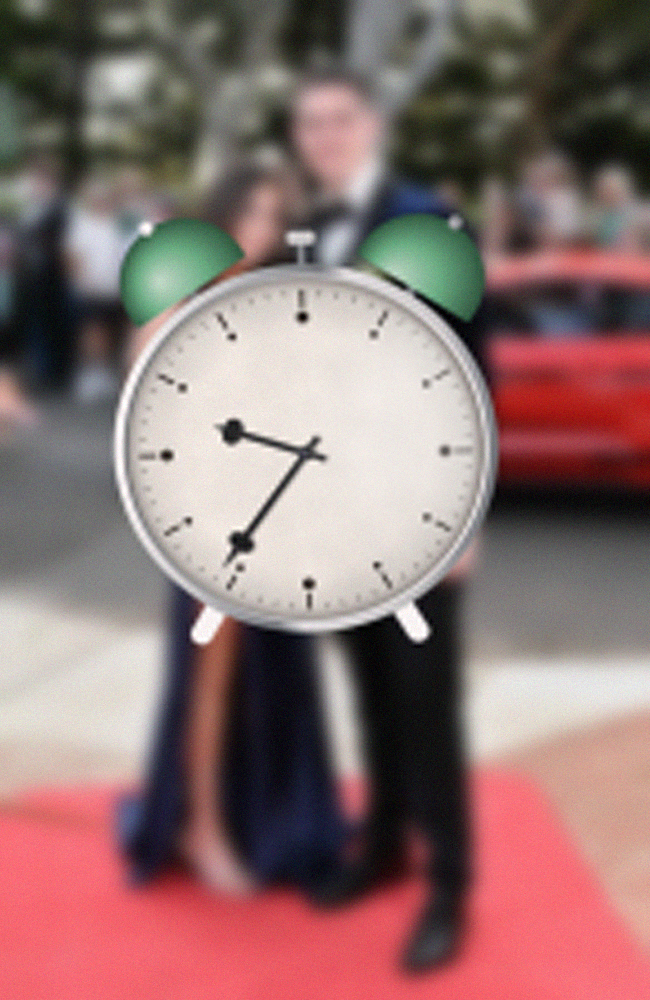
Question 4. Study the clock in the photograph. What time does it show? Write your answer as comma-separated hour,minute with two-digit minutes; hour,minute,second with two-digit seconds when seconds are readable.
9,36
